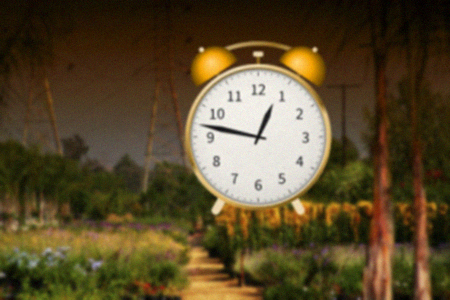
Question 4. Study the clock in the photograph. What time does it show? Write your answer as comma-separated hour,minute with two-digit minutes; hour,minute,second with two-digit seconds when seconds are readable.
12,47
